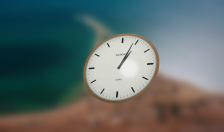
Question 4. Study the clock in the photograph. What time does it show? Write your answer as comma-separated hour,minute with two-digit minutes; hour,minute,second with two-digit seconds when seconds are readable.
1,04
